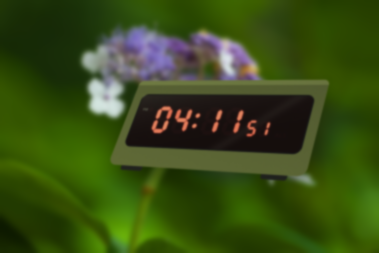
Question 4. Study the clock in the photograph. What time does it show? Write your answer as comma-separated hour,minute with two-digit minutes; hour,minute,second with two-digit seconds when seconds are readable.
4,11,51
